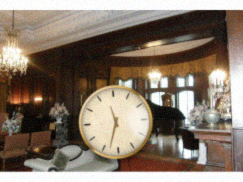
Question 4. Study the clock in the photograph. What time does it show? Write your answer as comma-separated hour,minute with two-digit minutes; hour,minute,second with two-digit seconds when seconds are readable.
11,33
